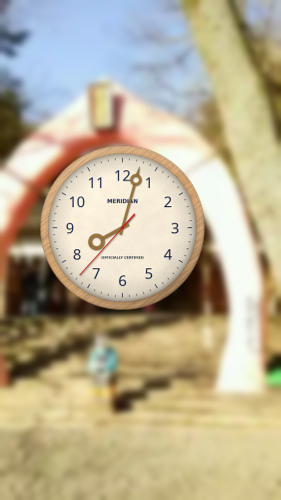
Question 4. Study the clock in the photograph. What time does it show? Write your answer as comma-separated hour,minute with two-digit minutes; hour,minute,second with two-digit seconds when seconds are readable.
8,02,37
